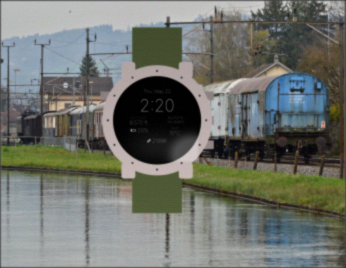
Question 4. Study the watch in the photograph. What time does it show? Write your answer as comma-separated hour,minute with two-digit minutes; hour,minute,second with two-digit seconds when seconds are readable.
2,20
